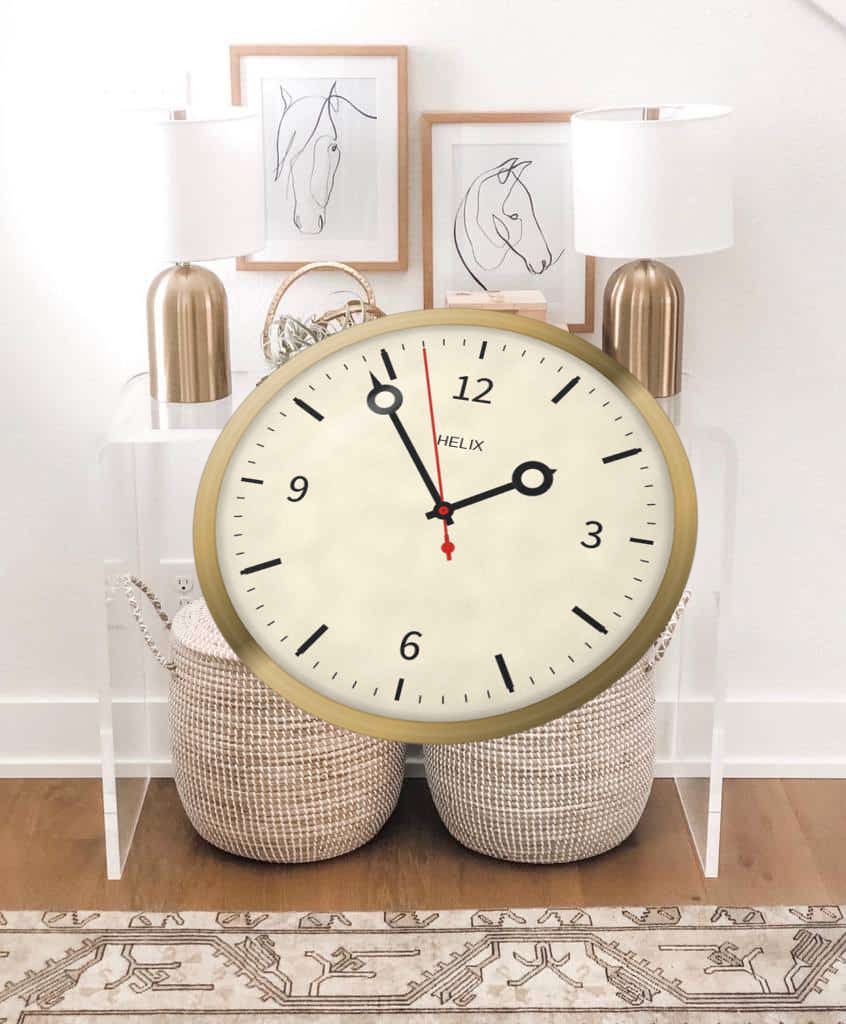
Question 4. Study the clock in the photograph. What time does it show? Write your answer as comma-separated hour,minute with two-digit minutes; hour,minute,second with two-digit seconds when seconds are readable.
1,53,57
